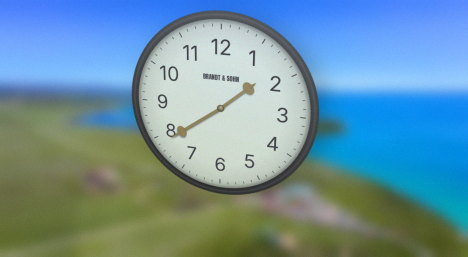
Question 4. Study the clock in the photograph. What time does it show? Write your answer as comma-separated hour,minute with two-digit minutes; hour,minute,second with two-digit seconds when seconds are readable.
1,39
